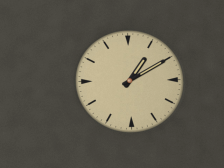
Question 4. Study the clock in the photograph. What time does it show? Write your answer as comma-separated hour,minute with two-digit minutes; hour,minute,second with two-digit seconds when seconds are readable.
1,10
